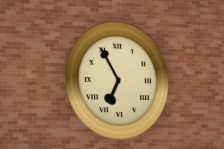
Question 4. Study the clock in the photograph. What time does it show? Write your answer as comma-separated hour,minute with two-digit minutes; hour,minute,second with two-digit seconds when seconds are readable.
6,55
